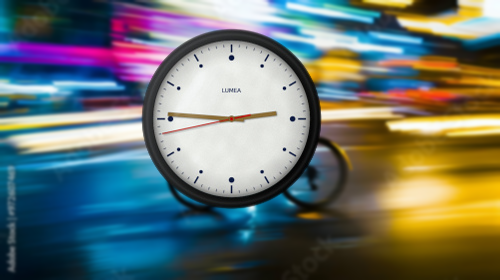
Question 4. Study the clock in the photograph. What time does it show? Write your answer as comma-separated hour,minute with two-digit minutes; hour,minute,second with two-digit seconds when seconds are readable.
2,45,43
